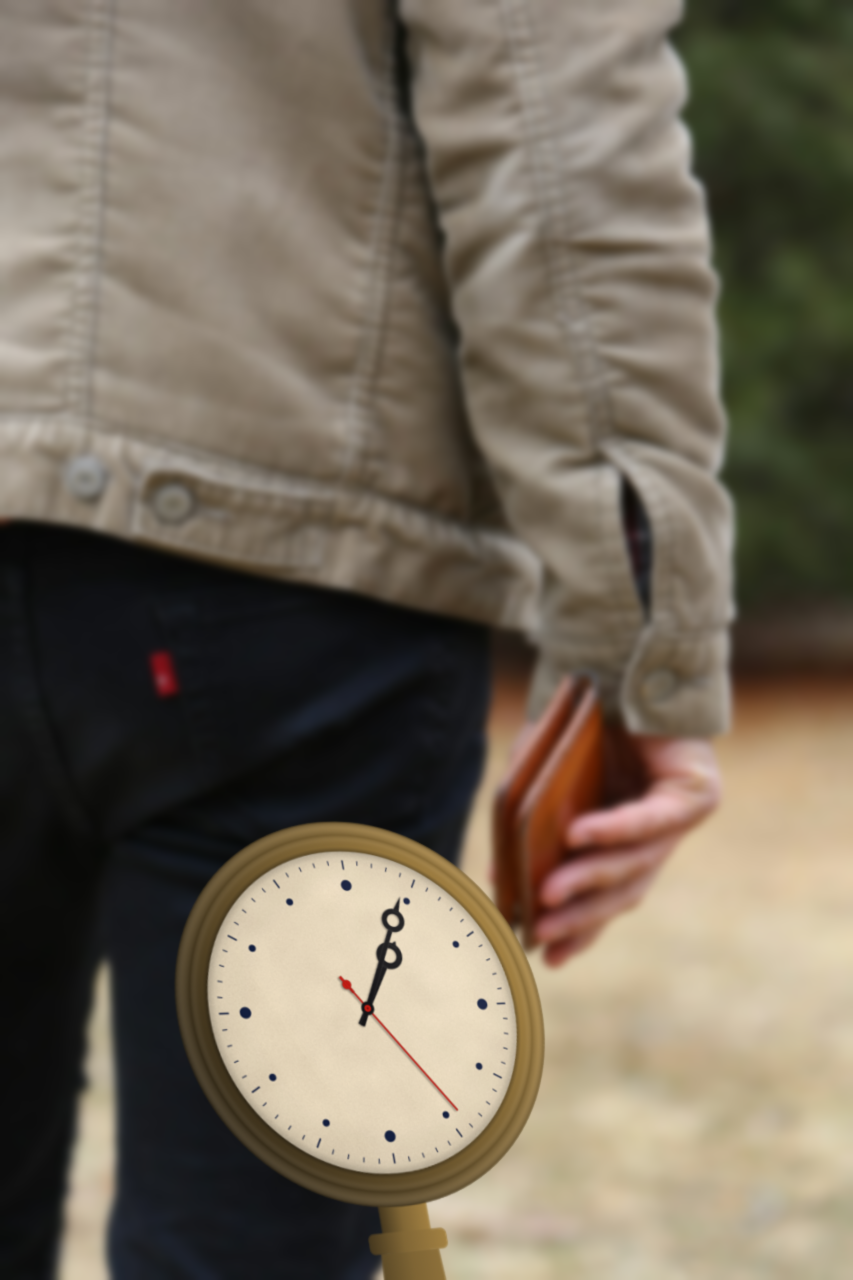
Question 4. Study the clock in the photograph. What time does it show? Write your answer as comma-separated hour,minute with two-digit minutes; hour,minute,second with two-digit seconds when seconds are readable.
1,04,24
